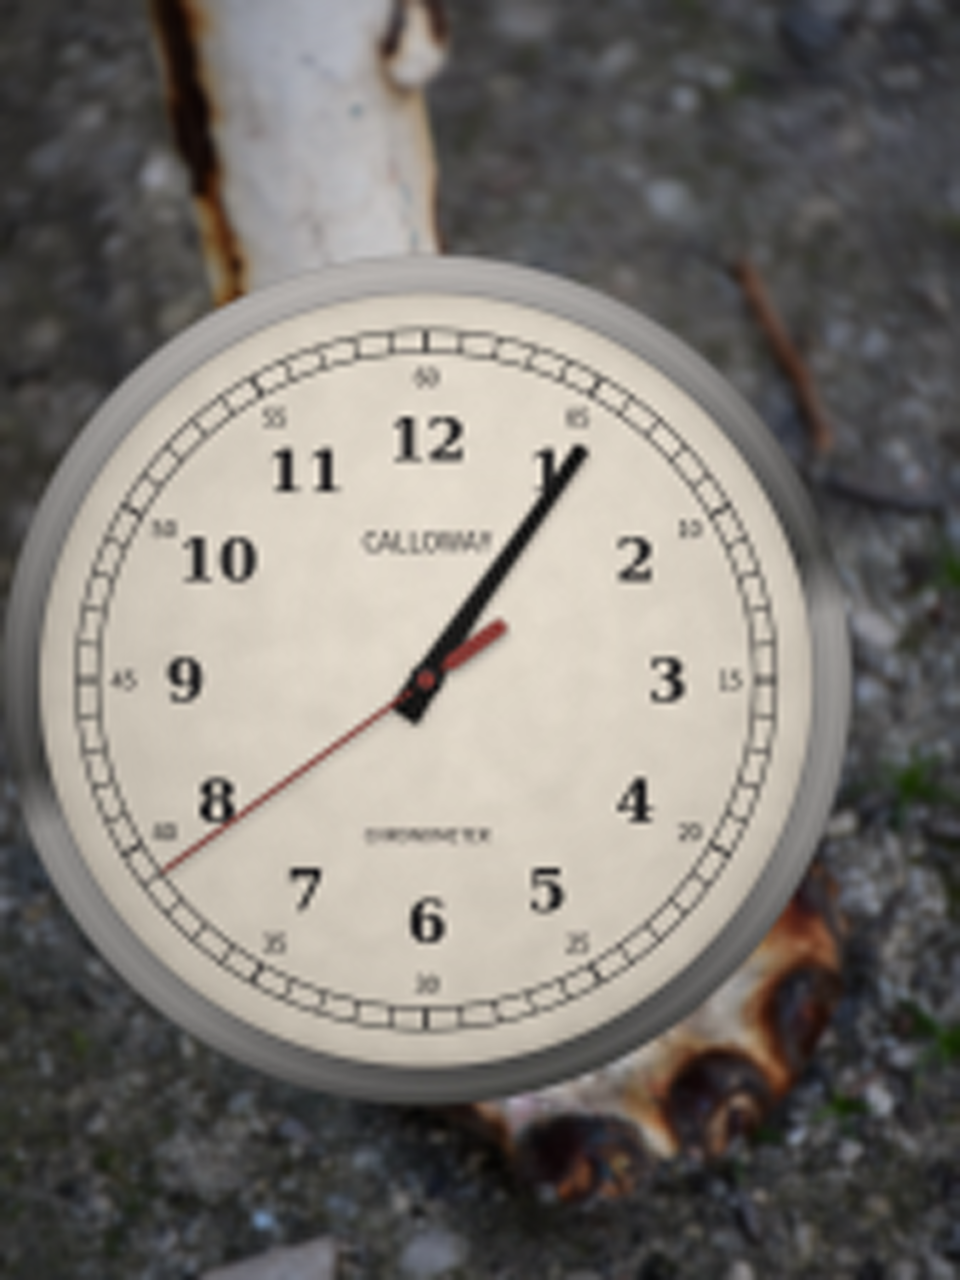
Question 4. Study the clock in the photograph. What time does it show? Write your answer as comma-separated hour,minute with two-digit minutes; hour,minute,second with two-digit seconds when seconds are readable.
1,05,39
